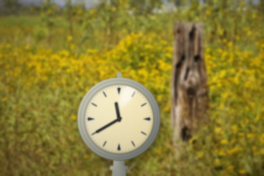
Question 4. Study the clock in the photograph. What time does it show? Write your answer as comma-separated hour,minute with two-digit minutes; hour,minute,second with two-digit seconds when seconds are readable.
11,40
